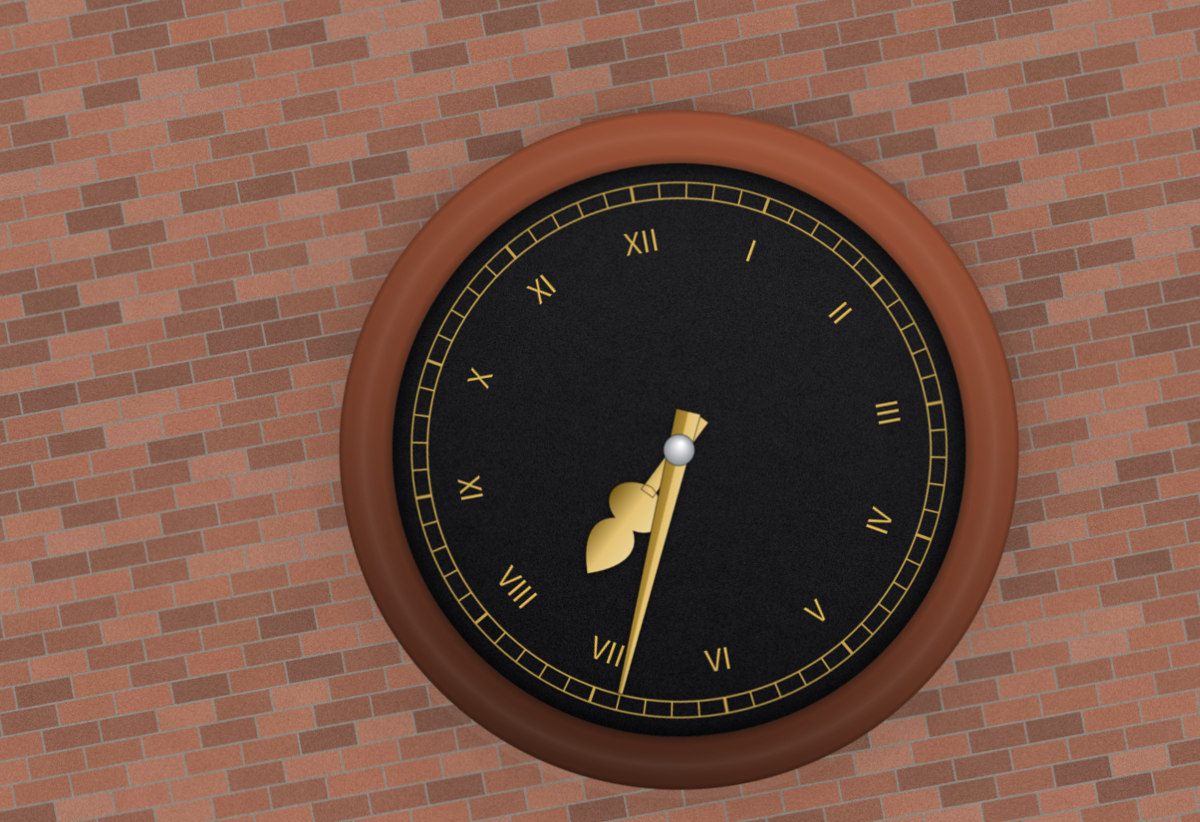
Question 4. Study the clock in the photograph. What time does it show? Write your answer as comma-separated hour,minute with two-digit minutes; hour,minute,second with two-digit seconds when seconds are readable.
7,34
